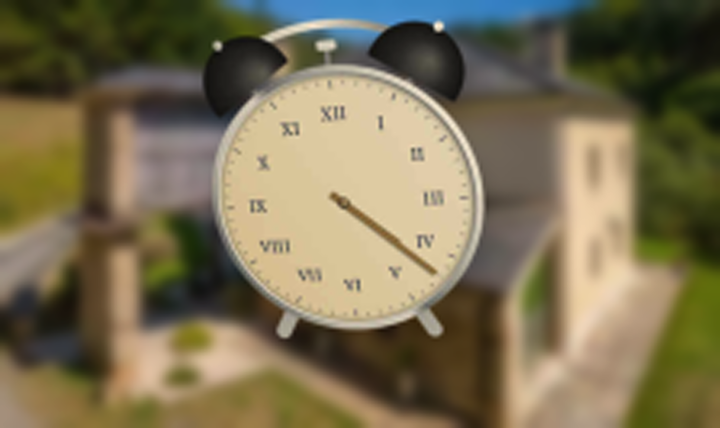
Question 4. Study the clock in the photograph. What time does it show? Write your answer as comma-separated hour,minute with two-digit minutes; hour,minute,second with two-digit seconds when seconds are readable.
4,22
